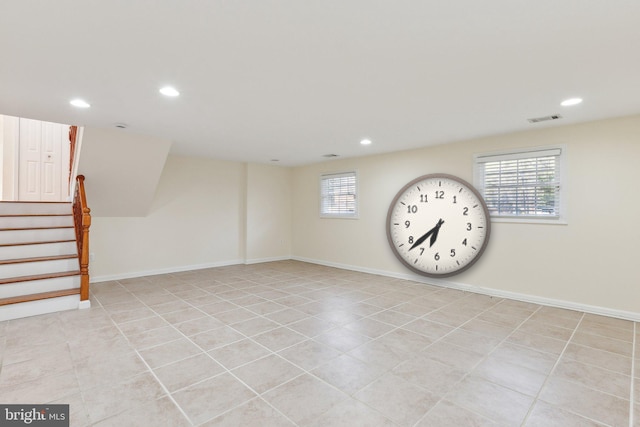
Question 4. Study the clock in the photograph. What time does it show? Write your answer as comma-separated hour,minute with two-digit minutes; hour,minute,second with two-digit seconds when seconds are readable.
6,38
